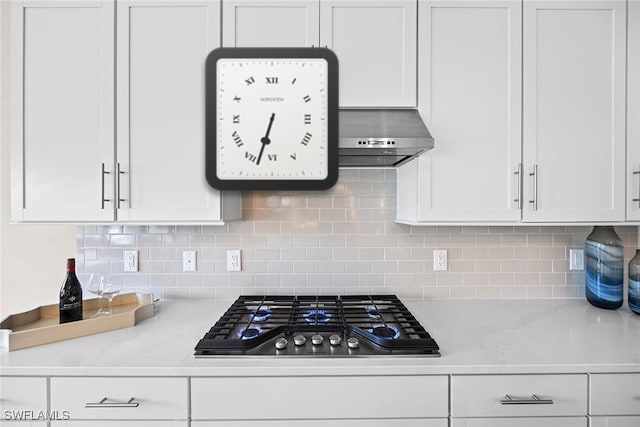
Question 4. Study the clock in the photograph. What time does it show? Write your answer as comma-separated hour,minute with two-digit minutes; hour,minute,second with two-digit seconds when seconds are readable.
6,33
